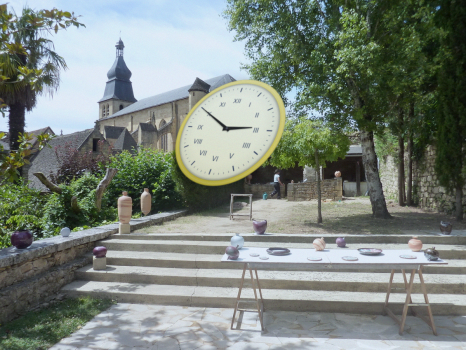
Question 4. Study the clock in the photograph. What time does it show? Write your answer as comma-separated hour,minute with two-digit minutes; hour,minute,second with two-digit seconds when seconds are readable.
2,50
